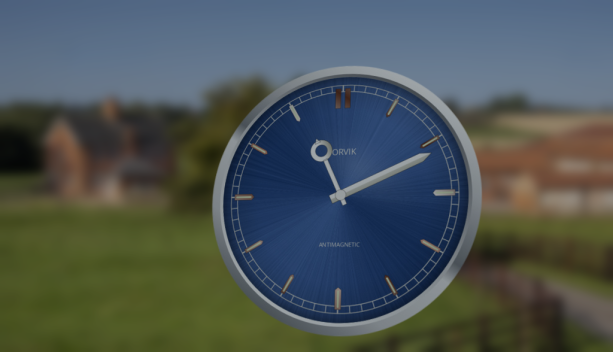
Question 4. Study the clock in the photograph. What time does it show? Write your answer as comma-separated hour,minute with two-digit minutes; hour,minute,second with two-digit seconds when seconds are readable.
11,11
